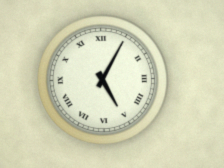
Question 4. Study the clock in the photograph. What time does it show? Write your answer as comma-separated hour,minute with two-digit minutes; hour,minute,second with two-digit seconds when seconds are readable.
5,05
